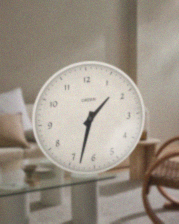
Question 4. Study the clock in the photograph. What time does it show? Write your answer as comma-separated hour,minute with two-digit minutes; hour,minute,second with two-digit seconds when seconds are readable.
1,33
